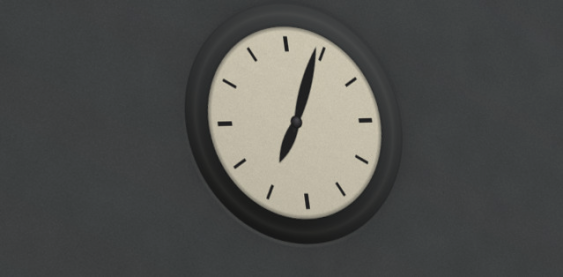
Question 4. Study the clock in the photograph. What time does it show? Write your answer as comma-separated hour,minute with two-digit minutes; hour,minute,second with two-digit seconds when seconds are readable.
7,04
